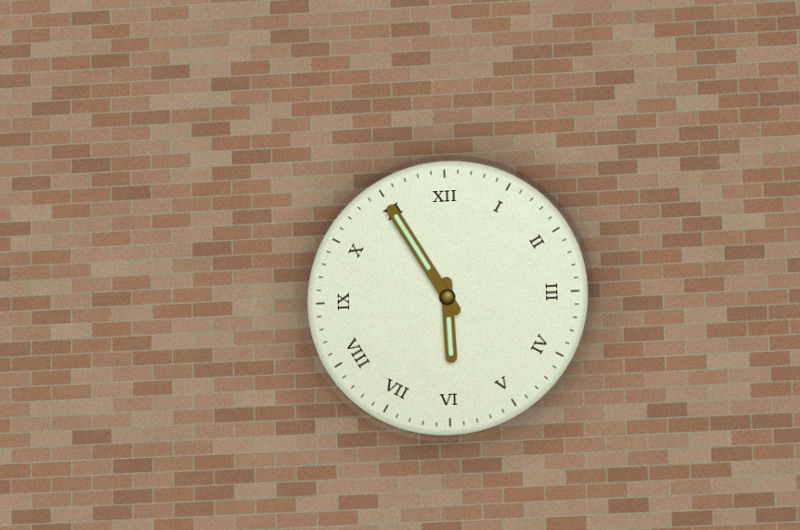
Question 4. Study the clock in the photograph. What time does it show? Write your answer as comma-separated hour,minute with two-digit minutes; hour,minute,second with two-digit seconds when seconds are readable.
5,55
